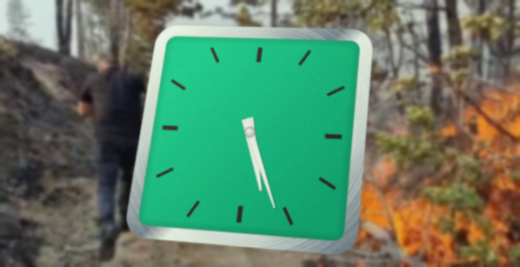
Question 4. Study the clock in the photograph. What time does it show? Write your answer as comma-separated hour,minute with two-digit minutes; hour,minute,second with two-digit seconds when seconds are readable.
5,26
